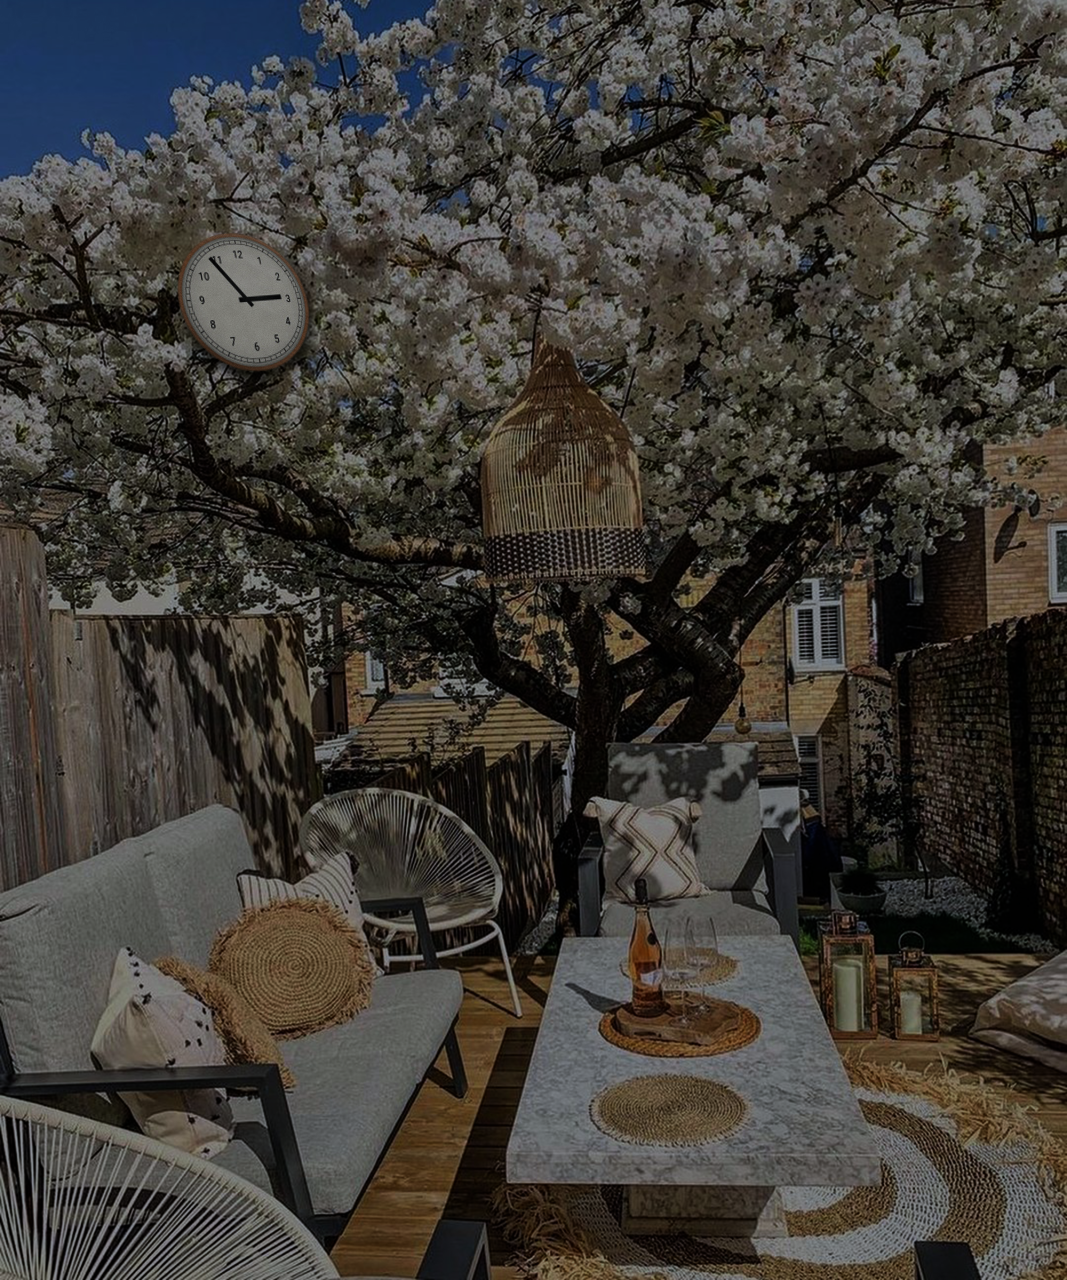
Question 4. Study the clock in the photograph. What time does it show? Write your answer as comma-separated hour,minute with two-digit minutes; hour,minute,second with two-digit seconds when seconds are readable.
2,54
